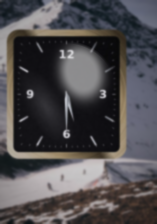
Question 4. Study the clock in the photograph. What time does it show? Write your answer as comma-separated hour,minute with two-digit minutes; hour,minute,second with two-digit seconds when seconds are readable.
5,30
